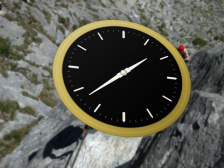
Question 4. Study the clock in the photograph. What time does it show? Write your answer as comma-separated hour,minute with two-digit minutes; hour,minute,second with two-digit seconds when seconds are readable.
1,38
